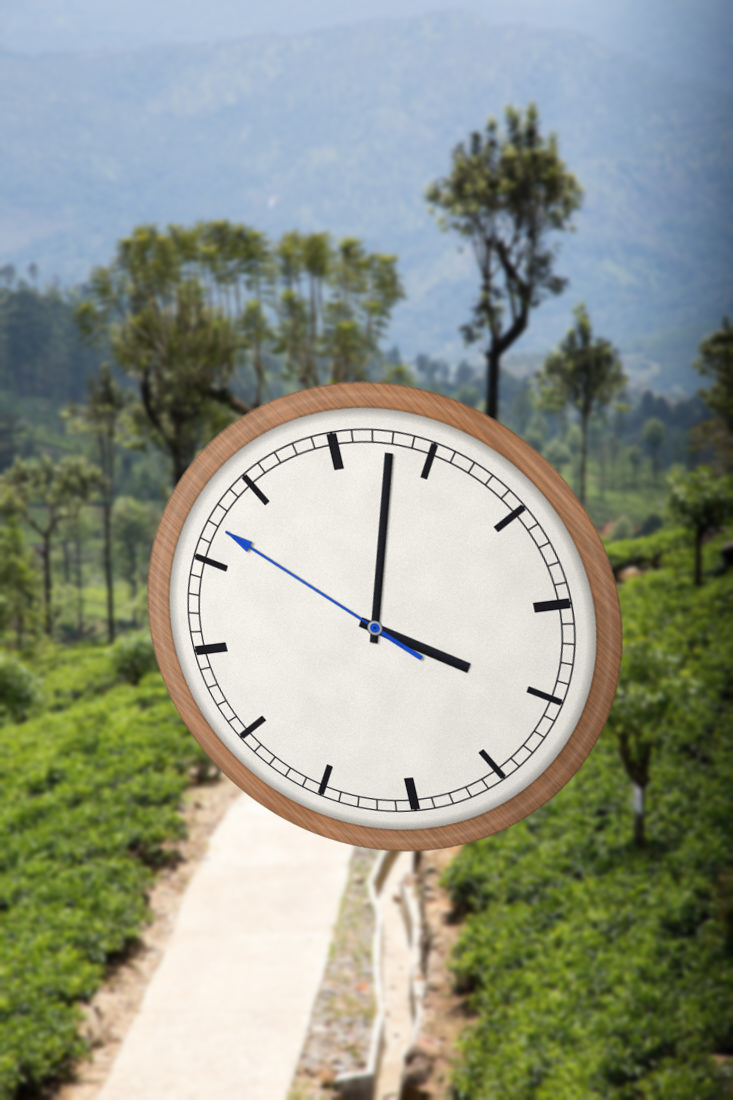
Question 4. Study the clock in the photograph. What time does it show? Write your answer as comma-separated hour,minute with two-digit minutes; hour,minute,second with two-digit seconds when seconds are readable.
4,02,52
